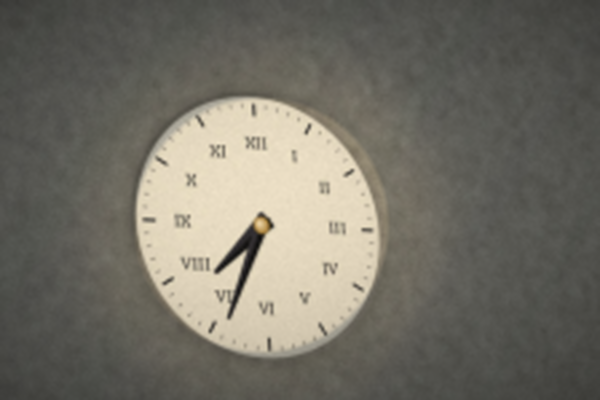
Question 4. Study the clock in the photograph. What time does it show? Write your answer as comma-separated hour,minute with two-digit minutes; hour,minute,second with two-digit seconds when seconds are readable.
7,34
